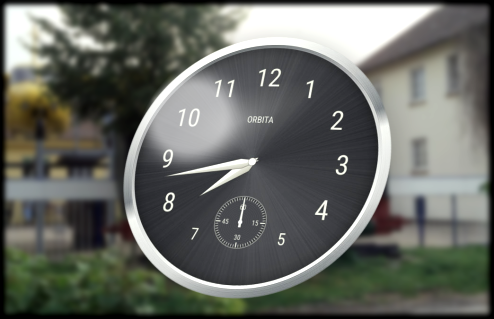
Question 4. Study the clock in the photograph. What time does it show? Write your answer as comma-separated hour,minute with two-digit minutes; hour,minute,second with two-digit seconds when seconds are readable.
7,43
